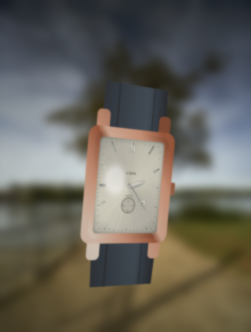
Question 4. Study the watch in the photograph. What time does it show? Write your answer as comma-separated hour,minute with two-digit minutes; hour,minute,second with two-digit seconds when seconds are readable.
2,23
